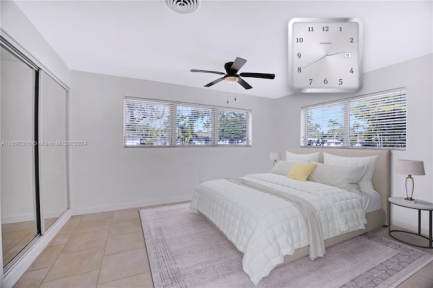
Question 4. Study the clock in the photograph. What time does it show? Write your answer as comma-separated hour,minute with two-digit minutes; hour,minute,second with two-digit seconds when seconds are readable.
2,40
